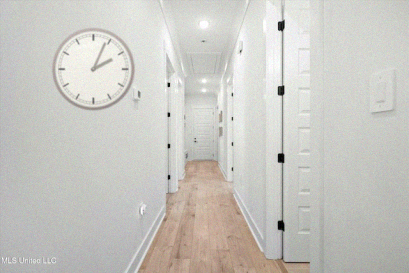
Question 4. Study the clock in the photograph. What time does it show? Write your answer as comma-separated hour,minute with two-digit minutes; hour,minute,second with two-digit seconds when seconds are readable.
2,04
